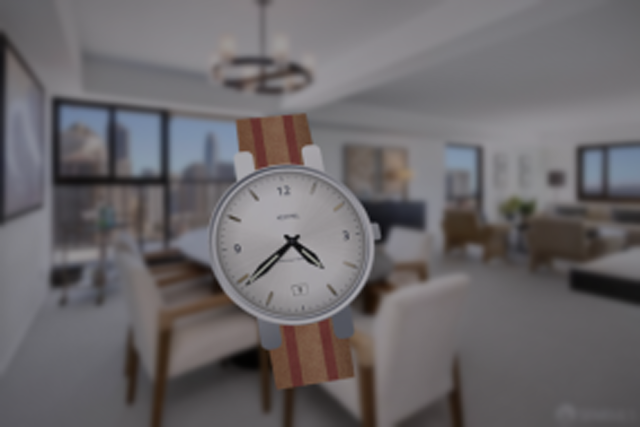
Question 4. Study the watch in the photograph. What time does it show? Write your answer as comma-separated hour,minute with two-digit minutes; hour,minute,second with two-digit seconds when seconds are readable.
4,39
